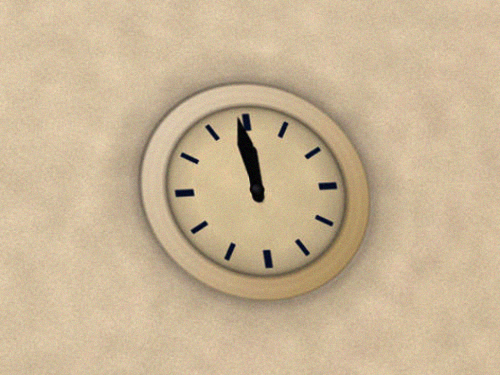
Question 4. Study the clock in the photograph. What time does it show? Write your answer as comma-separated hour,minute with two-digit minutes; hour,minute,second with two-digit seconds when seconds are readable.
11,59
